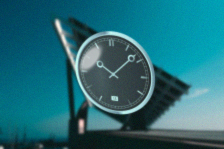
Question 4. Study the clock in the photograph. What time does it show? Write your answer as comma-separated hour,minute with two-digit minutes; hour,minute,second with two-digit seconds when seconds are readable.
10,08
